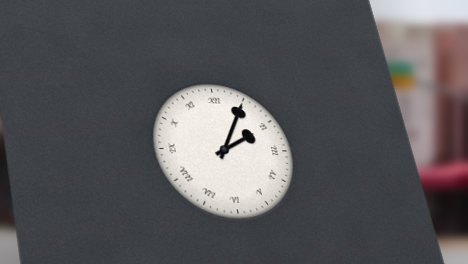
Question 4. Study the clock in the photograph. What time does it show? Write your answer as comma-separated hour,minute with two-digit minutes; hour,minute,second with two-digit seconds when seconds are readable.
2,05
